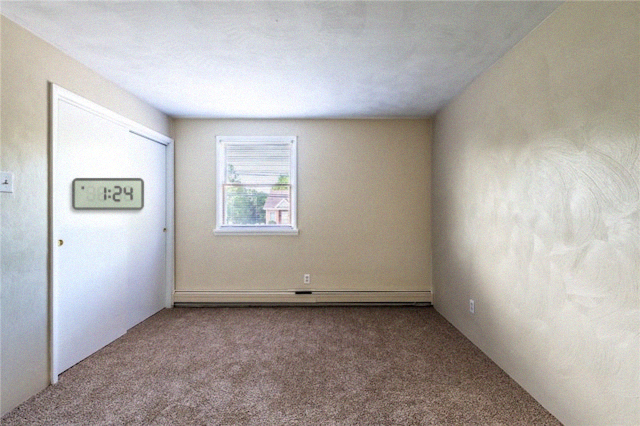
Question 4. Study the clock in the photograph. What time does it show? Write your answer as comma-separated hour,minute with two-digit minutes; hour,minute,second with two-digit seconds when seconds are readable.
1,24
